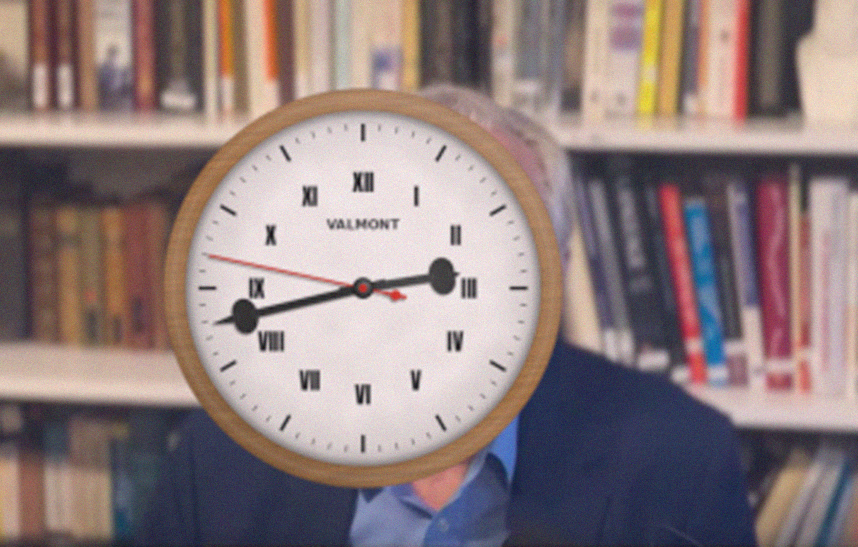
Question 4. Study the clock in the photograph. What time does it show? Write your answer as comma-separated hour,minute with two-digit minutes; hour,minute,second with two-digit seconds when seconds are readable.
2,42,47
